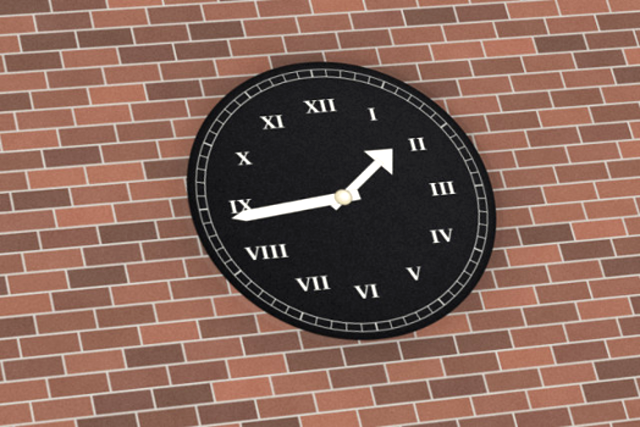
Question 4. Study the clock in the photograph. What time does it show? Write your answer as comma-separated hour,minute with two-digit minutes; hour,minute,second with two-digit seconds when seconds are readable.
1,44
